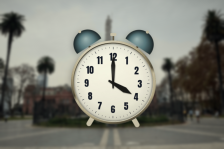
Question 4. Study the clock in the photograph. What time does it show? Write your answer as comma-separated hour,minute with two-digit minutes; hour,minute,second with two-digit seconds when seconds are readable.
4,00
